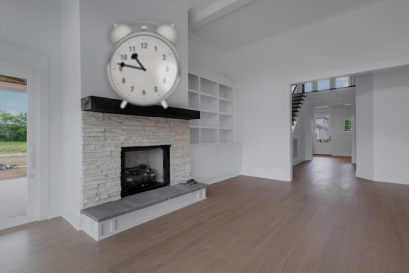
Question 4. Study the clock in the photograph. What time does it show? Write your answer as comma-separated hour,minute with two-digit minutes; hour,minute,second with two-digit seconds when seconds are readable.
10,47
